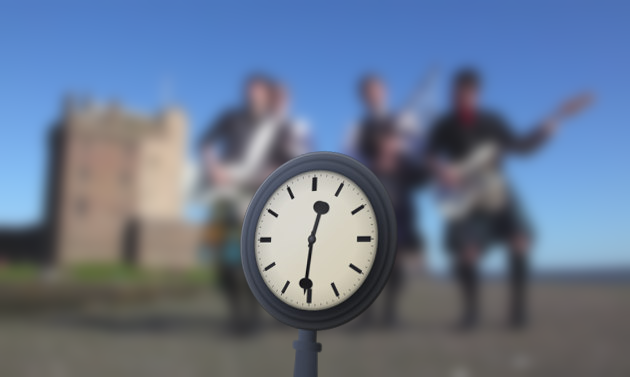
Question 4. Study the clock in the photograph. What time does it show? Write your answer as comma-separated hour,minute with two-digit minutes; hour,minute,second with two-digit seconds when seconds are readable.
12,31
